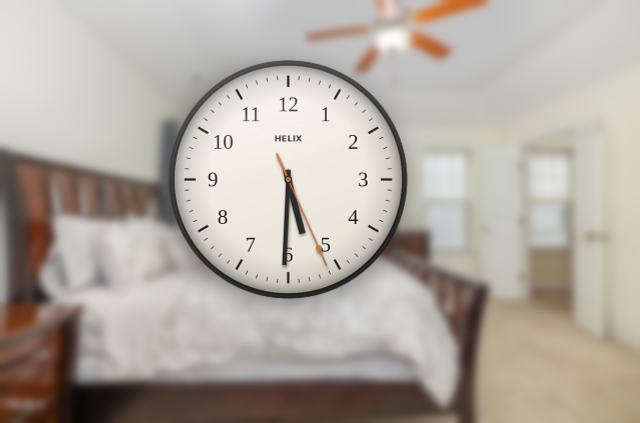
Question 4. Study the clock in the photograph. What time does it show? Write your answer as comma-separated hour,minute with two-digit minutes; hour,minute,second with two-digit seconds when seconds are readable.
5,30,26
